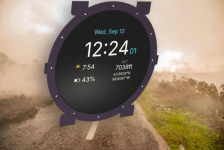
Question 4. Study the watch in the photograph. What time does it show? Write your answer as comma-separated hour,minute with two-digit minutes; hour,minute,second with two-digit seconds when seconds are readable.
12,24,01
